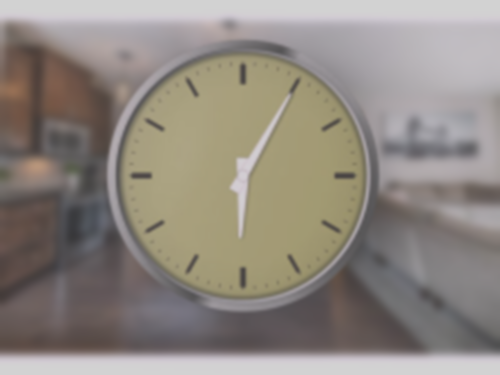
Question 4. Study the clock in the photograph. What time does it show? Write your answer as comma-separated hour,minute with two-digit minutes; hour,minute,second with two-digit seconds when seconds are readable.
6,05
